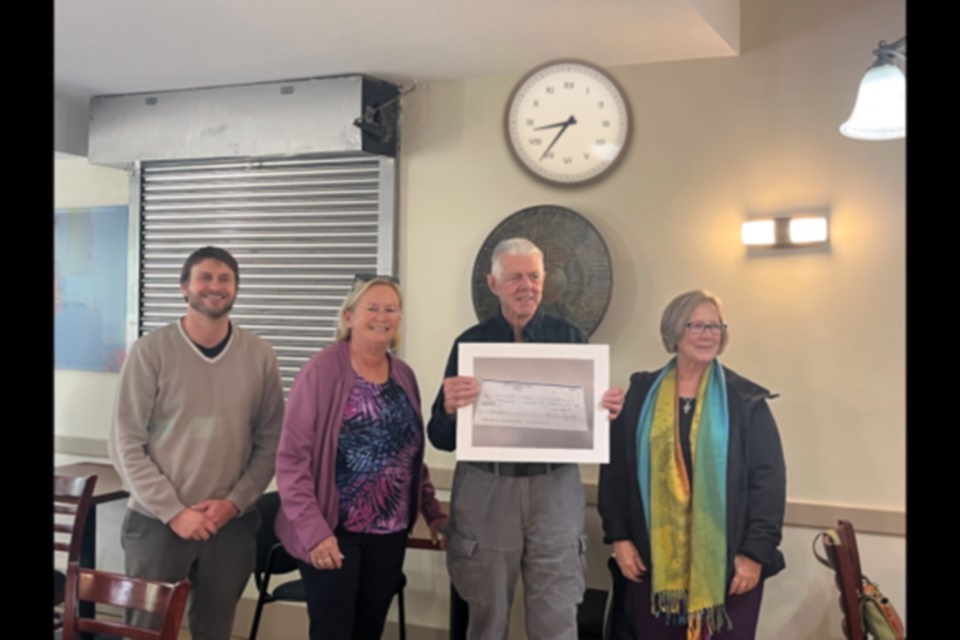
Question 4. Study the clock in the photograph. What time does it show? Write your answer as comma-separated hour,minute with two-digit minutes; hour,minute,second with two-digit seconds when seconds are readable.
8,36
